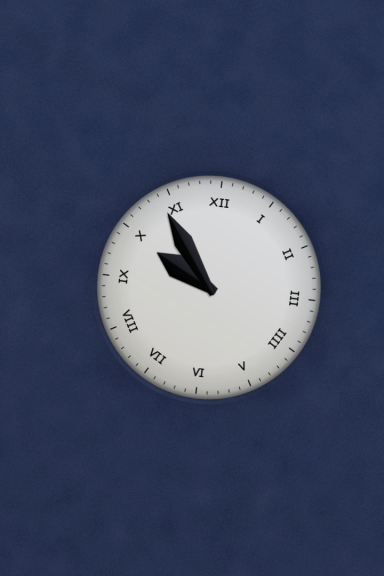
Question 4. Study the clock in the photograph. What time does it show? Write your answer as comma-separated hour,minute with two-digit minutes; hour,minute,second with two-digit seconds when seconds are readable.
9,54
